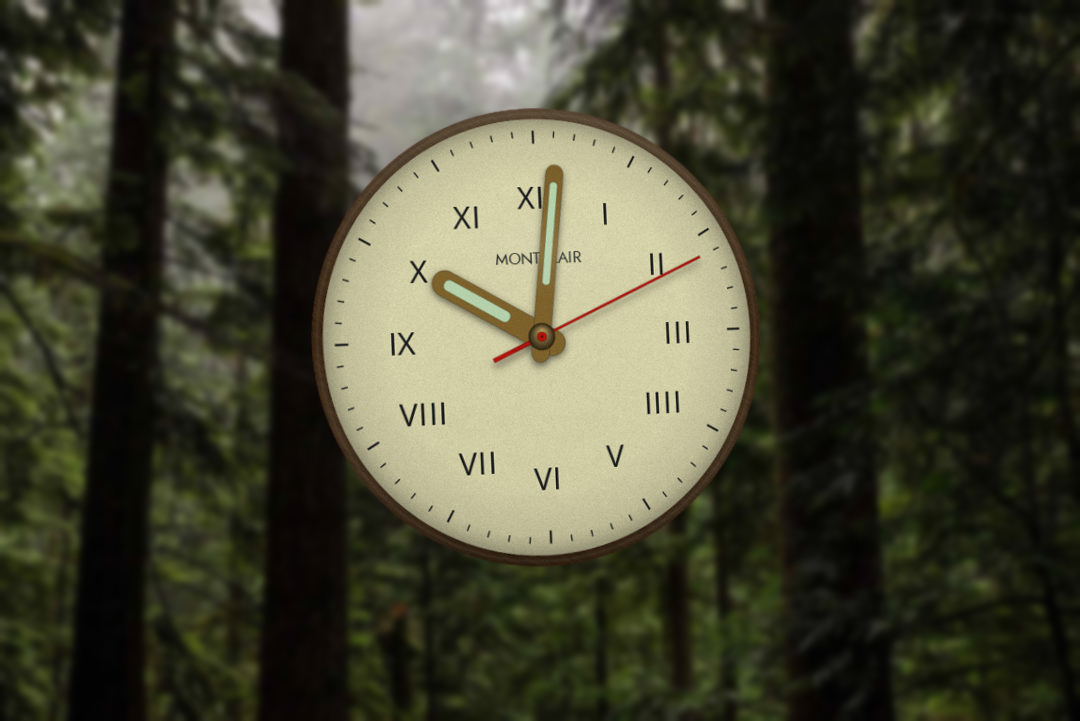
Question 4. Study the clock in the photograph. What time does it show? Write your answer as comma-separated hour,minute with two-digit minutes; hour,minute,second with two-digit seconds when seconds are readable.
10,01,11
